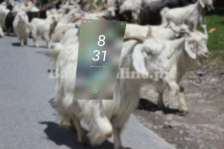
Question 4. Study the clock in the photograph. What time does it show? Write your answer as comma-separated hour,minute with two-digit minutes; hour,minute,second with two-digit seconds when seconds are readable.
8,31
